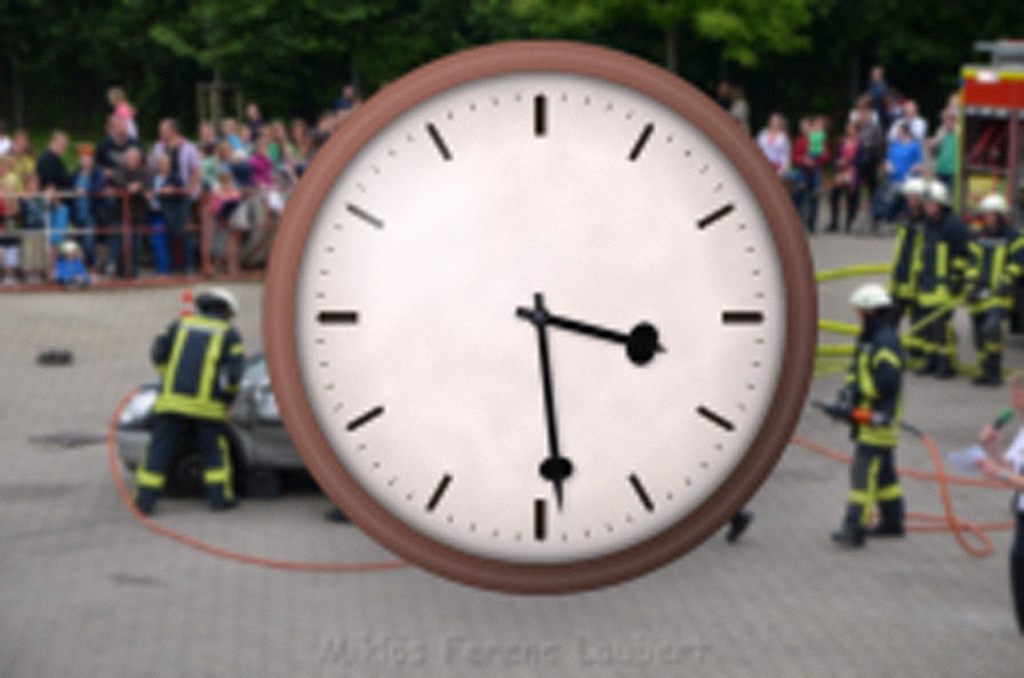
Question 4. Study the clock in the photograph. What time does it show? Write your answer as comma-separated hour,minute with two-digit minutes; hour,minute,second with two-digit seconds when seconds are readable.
3,29
